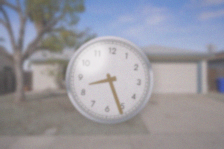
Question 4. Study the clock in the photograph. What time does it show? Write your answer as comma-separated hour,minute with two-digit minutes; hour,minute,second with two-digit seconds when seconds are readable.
8,26
